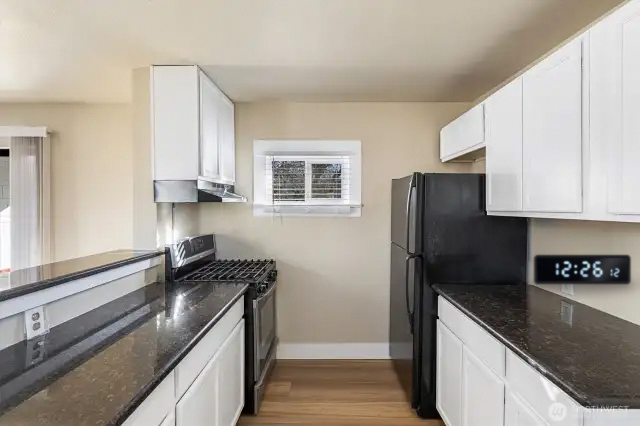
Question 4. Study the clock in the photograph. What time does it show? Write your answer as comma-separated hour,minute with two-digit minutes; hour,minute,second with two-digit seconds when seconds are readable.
12,26
